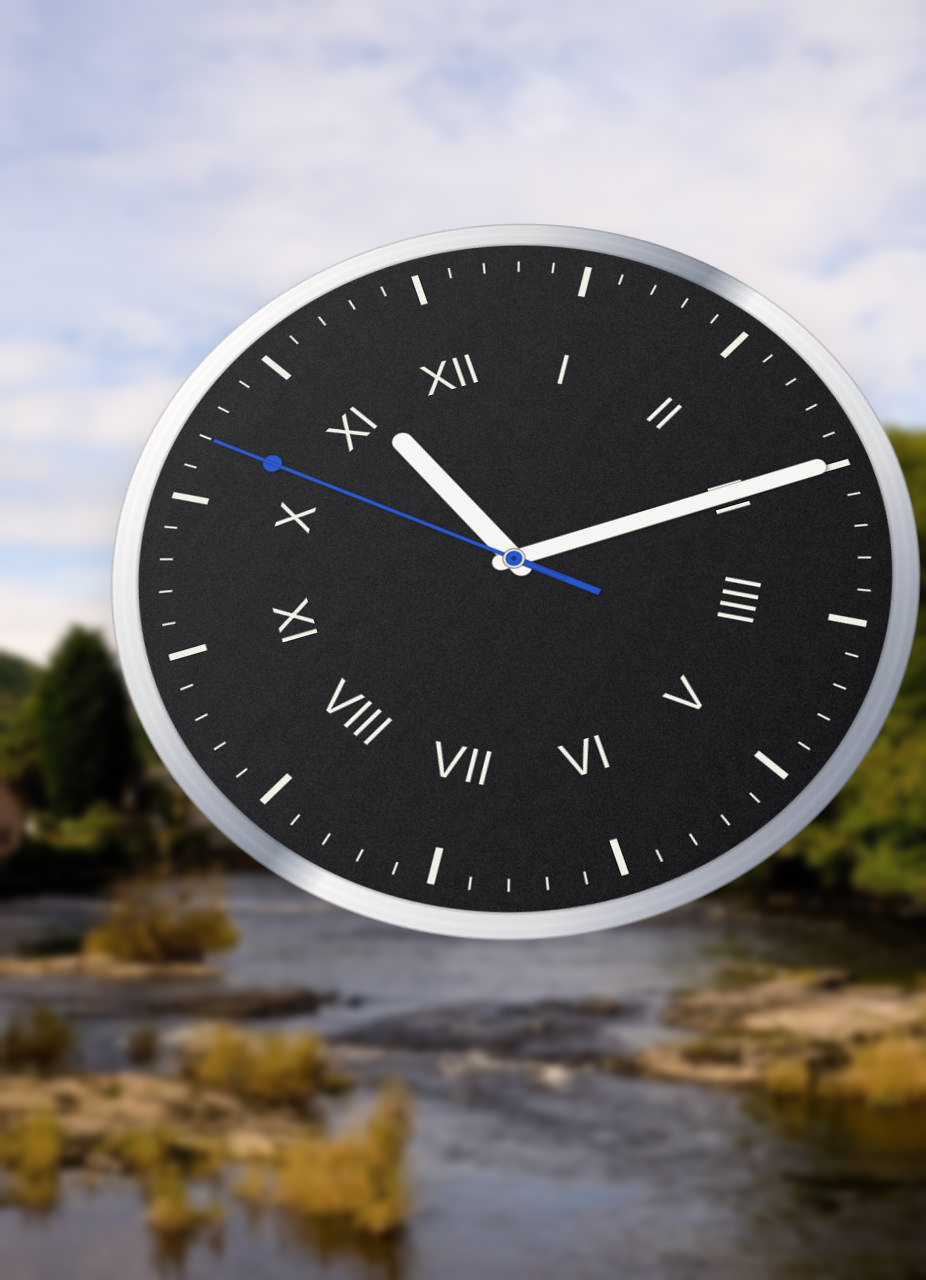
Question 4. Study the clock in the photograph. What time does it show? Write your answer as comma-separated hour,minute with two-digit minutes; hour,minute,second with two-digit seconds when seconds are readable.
11,14,52
